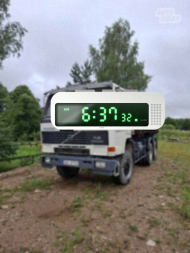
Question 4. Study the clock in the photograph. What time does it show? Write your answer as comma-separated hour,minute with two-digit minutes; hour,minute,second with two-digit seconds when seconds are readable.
6,37,32
